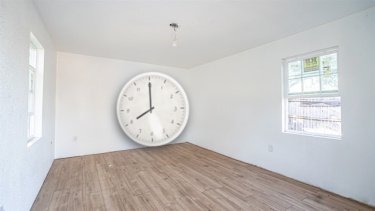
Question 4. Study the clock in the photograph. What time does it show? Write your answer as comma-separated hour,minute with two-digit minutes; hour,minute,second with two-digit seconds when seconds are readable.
8,00
